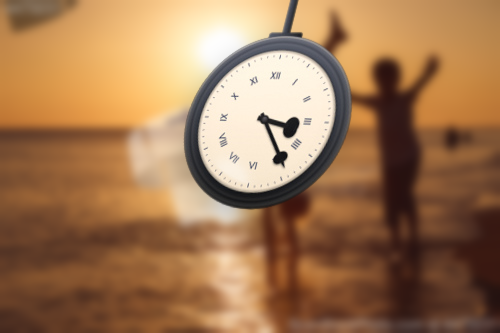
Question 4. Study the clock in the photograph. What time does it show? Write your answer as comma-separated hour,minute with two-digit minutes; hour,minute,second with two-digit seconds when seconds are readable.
3,24
